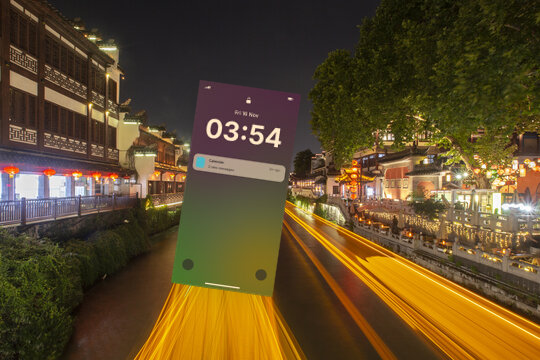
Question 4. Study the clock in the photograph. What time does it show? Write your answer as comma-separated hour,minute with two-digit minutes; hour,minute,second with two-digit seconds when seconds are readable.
3,54
